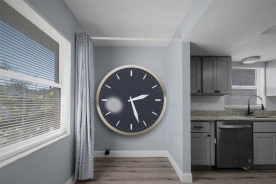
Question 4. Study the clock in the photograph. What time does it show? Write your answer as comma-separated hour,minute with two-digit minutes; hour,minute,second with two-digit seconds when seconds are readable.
2,27
